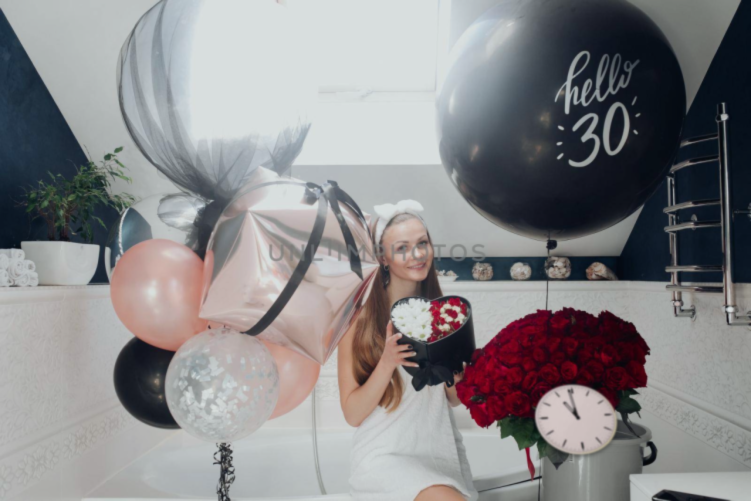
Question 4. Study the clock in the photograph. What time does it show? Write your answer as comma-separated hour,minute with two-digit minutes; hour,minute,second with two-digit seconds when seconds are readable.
10,59
